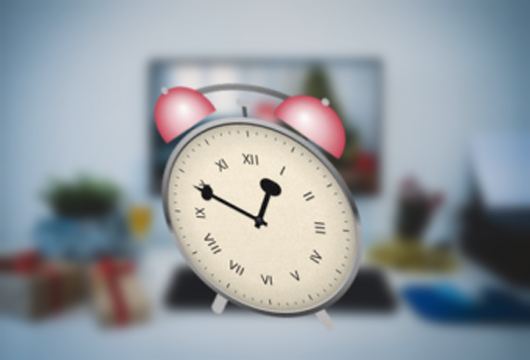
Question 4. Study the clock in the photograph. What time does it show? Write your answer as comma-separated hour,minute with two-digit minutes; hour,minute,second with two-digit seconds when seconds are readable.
12,49
